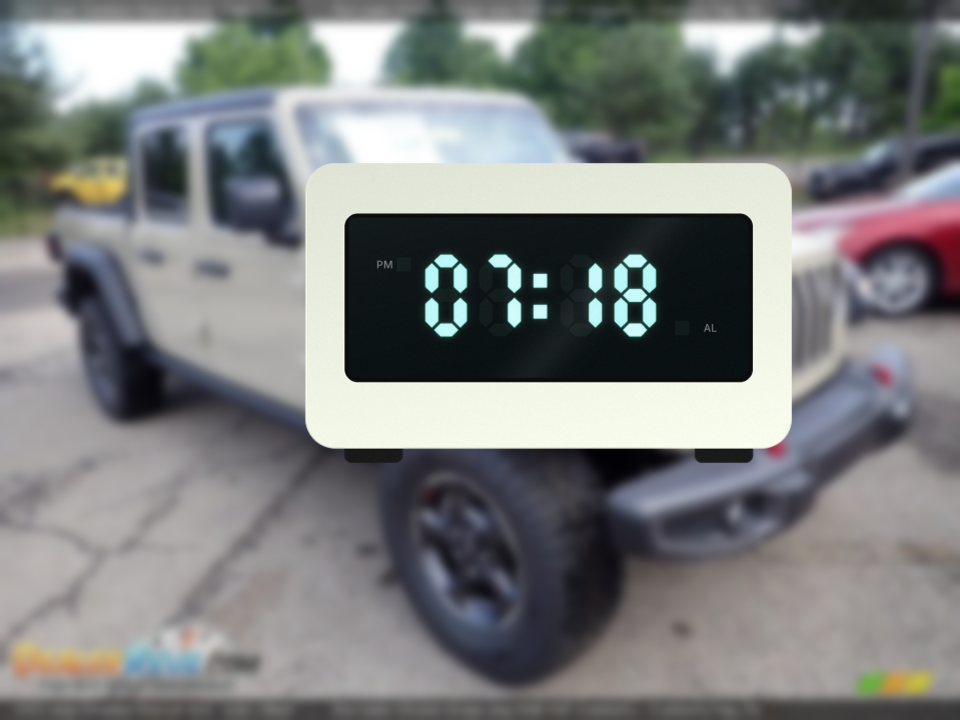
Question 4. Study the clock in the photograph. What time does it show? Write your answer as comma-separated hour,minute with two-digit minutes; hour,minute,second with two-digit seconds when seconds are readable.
7,18
